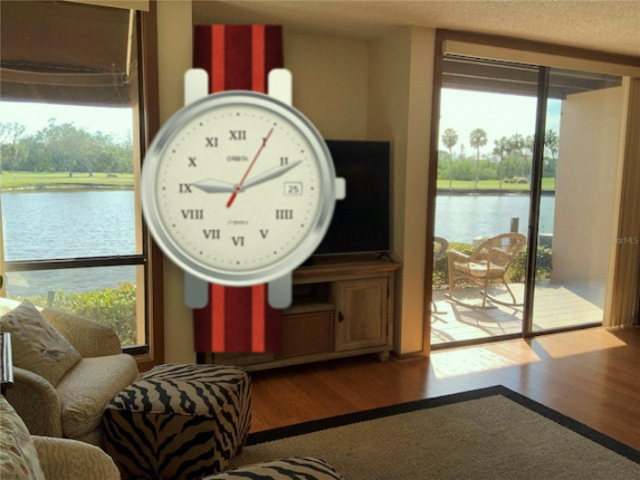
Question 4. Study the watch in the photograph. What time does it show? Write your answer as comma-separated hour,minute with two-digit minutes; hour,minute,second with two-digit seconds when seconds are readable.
9,11,05
